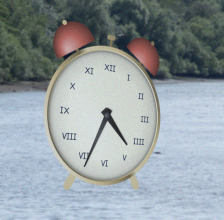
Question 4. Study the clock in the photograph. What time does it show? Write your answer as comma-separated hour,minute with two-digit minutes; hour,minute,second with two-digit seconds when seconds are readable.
4,34
